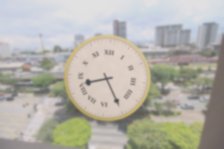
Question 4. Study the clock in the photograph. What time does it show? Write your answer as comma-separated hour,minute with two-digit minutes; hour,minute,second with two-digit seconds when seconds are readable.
8,25
